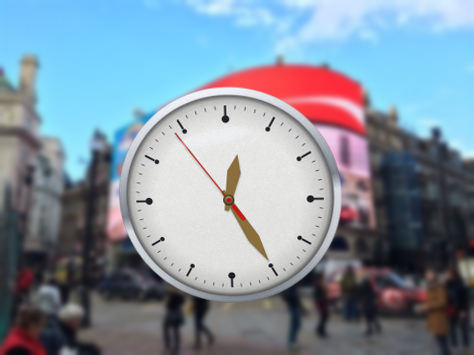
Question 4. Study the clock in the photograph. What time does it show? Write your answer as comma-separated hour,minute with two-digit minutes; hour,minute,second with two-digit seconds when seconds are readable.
12,24,54
